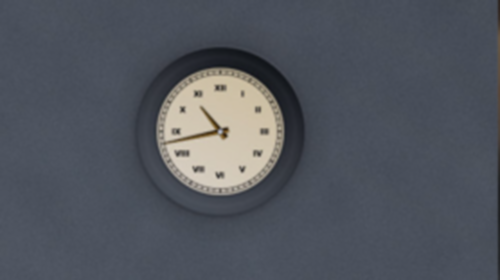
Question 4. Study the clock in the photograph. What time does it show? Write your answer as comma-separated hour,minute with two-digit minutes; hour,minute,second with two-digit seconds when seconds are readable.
10,43
